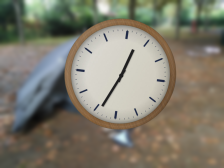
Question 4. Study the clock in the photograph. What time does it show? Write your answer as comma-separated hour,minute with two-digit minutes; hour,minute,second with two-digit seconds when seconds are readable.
12,34
